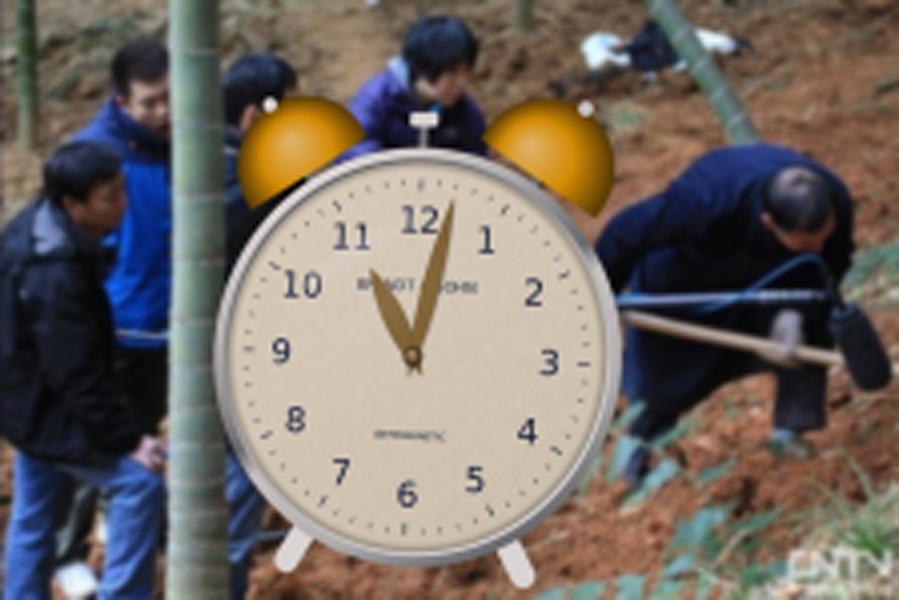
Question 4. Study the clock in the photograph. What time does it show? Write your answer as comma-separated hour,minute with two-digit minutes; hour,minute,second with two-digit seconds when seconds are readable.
11,02
